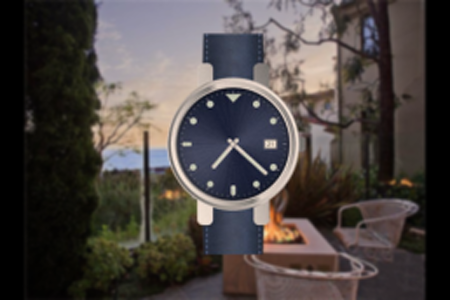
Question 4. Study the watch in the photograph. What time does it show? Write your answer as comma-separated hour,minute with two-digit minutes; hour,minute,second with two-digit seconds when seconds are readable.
7,22
